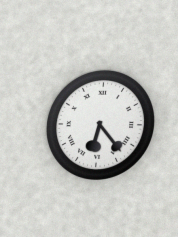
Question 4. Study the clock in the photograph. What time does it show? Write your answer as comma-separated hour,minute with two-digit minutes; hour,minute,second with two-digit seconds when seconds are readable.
6,23
